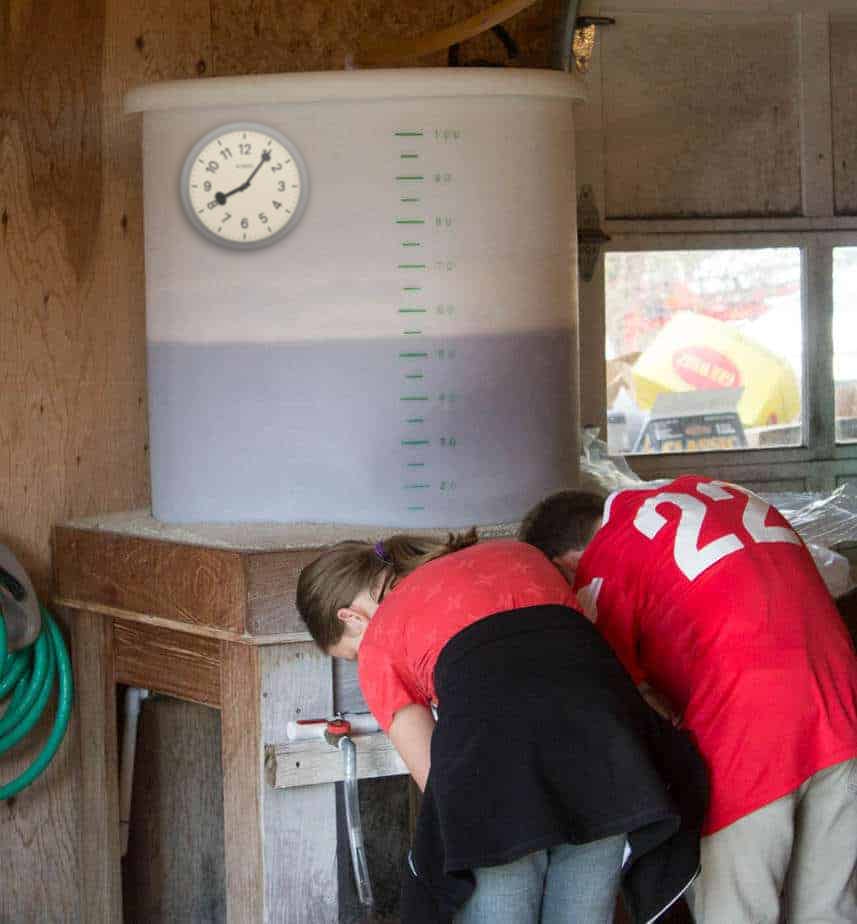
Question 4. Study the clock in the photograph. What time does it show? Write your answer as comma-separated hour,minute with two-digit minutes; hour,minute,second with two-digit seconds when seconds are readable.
8,06
